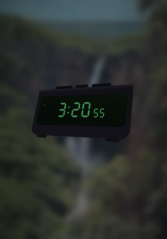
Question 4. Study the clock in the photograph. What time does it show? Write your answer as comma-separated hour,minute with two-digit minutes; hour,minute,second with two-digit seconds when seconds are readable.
3,20,55
